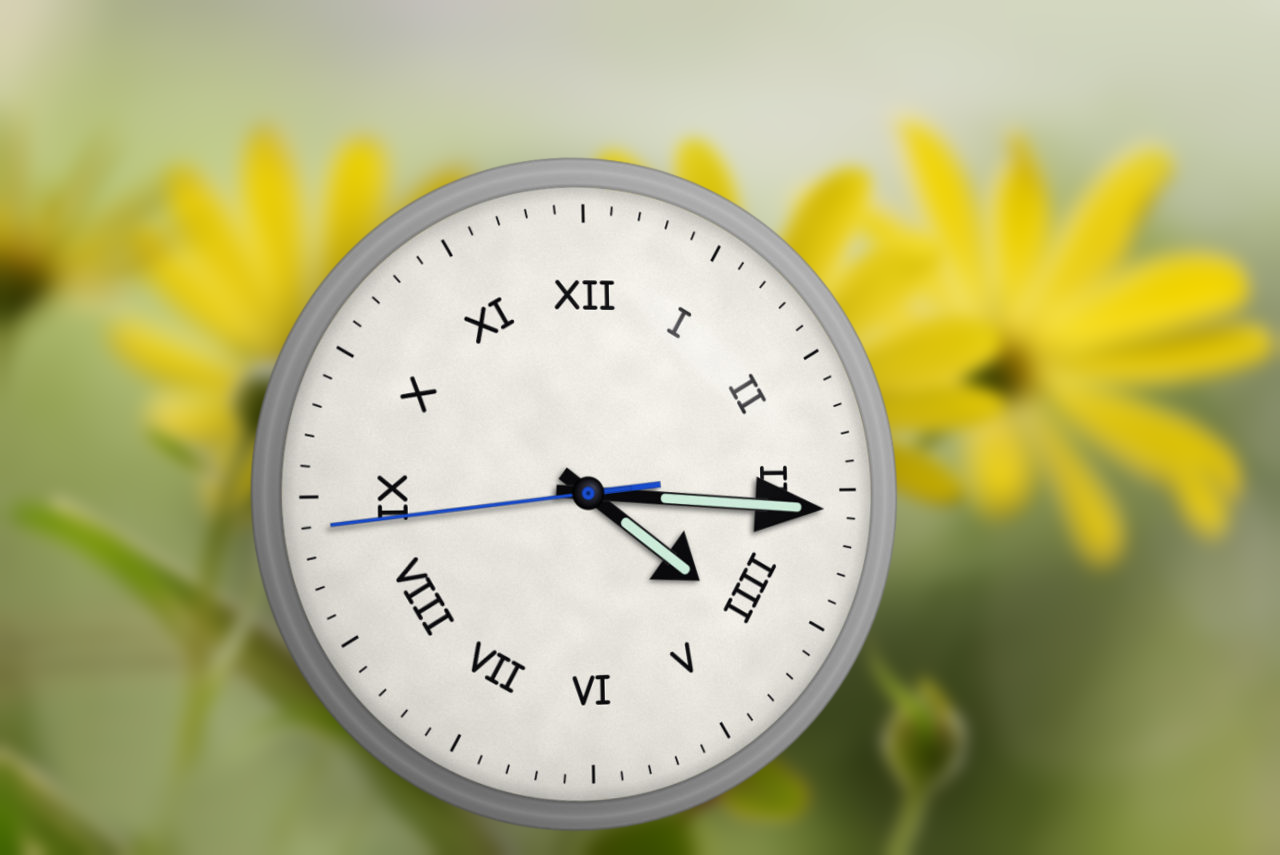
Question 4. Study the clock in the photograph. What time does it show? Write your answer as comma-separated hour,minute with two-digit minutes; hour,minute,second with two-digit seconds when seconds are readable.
4,15,44
